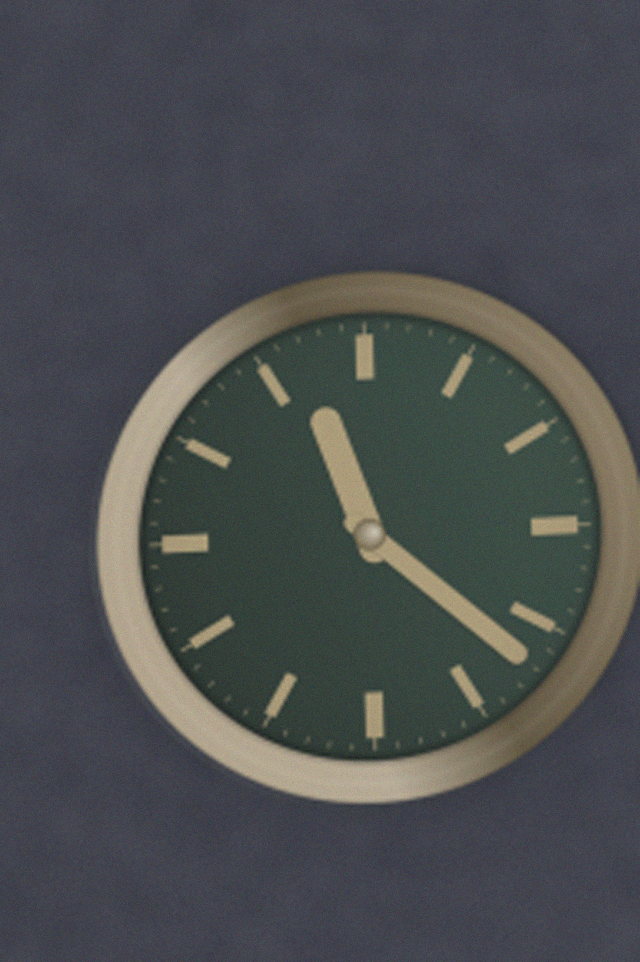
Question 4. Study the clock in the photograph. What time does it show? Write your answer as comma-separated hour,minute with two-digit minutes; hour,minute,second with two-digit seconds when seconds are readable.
11,22
